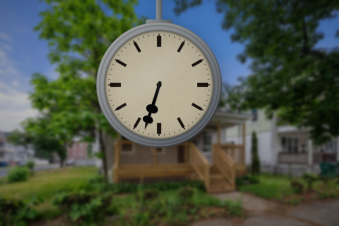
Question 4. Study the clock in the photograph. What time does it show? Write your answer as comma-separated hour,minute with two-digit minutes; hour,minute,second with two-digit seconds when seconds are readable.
6,33
